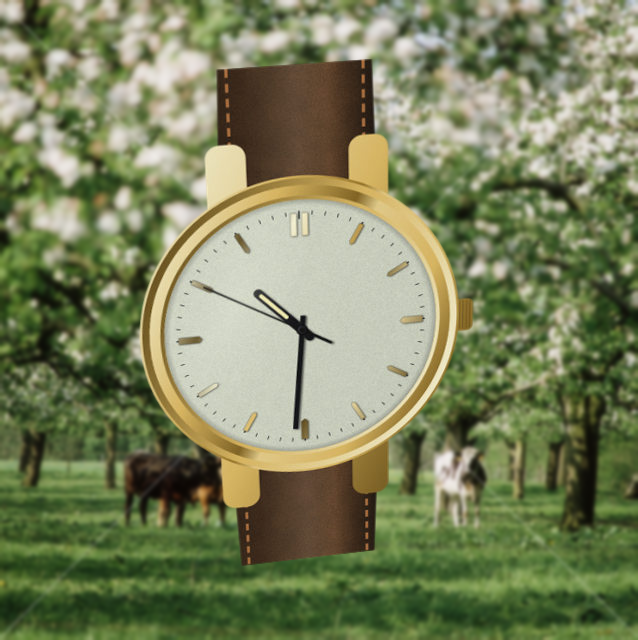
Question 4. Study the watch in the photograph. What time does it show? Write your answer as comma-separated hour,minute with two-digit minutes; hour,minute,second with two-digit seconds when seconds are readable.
10,30,50
